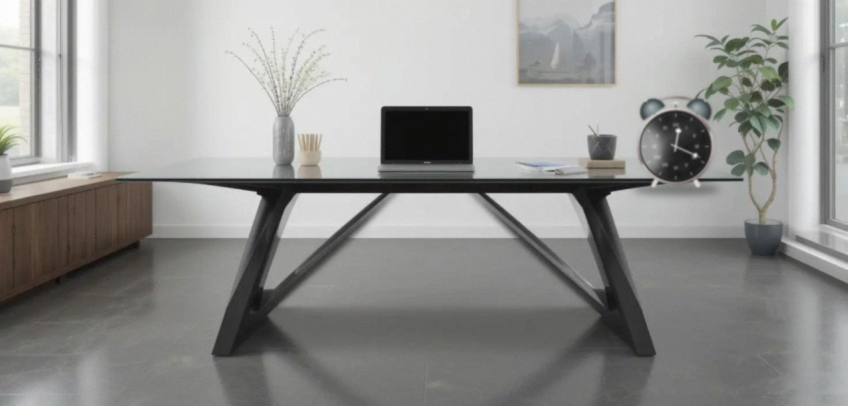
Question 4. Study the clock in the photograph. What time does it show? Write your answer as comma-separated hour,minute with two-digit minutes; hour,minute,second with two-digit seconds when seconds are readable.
12,19
